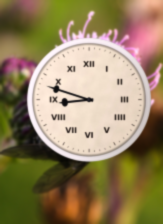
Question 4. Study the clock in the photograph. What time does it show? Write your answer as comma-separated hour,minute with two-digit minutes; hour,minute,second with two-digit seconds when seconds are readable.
8,48
